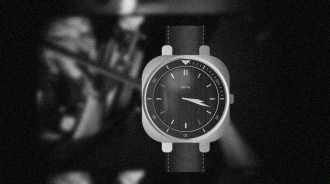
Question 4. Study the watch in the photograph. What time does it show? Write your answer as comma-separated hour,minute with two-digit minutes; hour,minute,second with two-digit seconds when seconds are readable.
3,18
